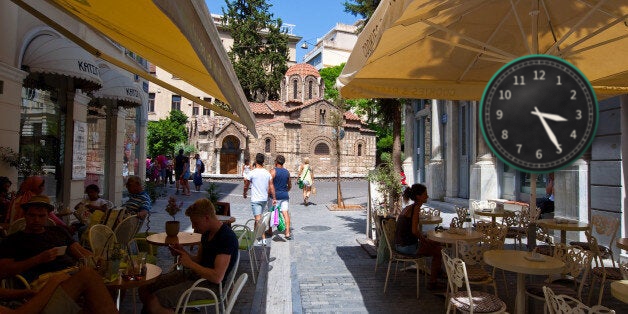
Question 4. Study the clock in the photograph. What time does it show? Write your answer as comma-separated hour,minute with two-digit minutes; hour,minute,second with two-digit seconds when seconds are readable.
3,25
